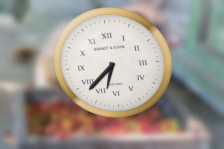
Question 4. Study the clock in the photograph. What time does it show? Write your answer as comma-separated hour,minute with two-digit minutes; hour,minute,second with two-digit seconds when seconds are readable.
6,38
